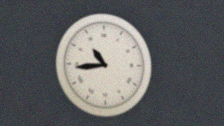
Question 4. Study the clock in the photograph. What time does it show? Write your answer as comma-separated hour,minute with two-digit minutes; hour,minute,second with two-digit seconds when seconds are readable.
10,44
